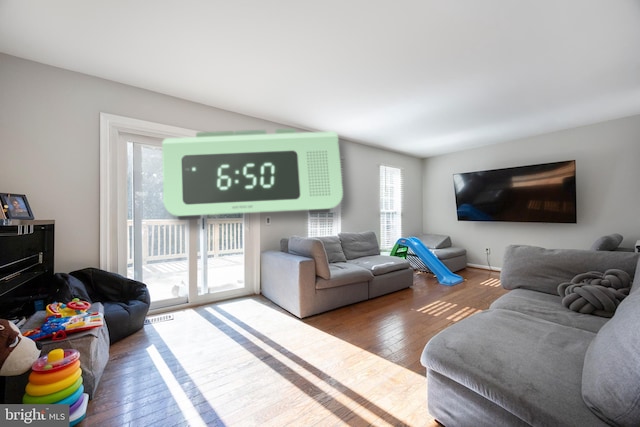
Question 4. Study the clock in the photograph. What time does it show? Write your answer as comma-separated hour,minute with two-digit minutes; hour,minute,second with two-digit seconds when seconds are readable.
6,50
